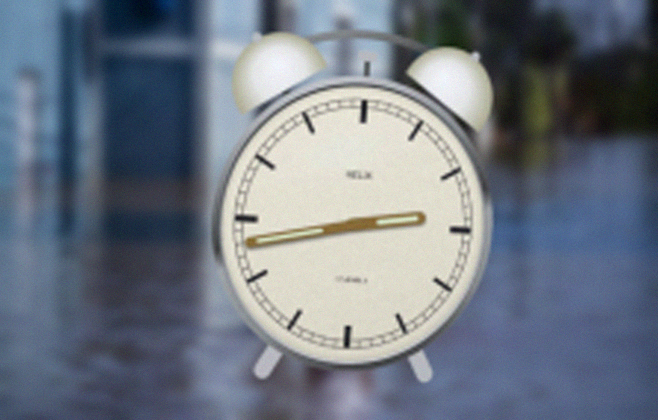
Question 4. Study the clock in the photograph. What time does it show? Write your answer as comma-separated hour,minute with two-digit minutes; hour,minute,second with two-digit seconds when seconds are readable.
2,43
